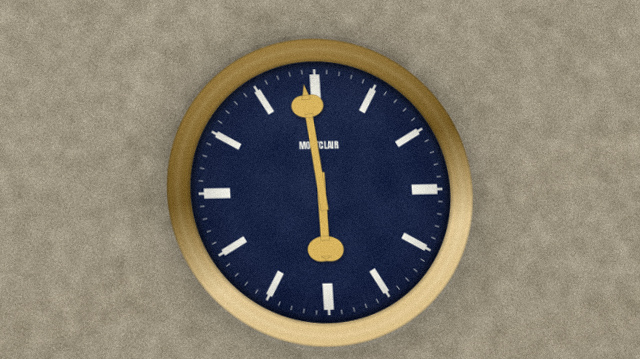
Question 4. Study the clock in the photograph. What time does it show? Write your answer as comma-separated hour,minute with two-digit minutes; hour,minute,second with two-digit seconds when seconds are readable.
5,59
